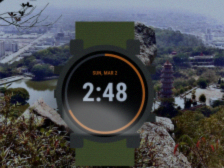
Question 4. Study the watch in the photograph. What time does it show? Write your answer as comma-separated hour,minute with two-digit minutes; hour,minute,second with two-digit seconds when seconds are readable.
2,48
